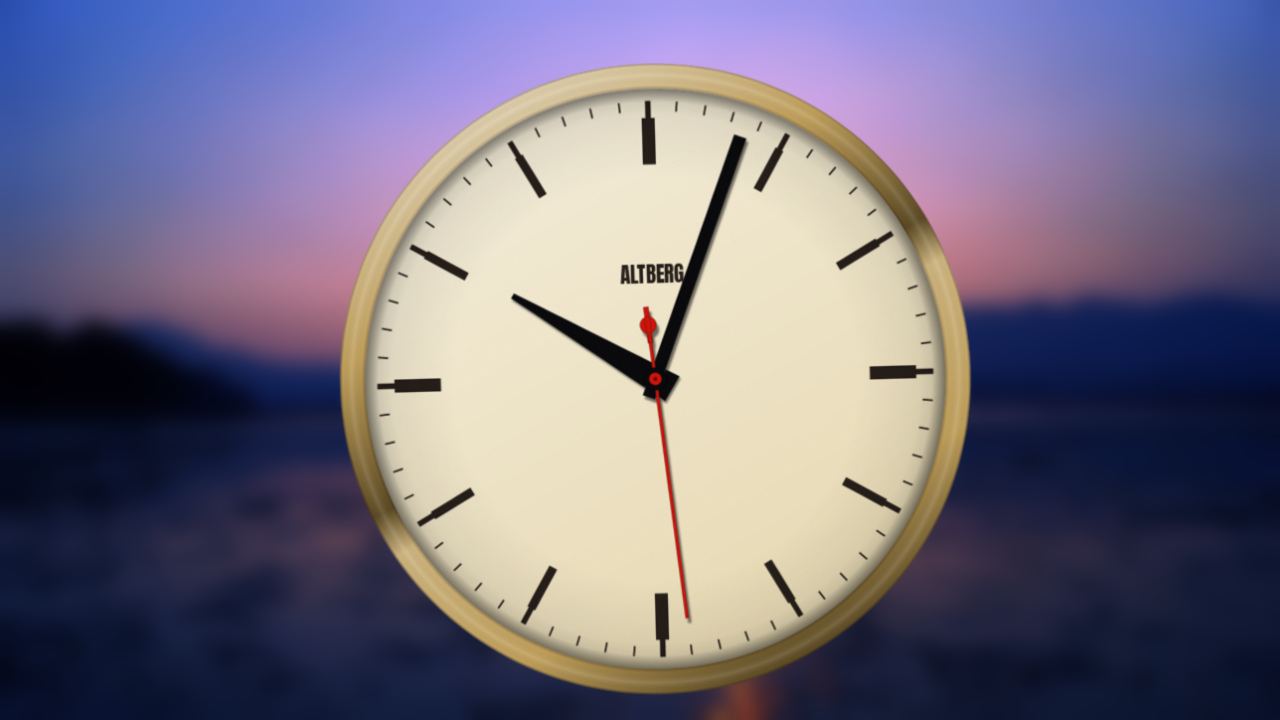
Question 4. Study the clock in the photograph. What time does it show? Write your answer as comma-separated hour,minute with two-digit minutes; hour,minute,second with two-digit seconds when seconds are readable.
10,03,29
